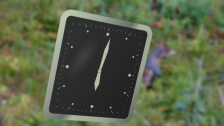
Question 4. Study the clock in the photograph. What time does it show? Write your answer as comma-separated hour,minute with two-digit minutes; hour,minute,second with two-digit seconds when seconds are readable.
6,01
